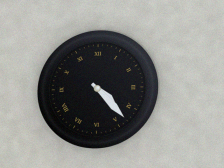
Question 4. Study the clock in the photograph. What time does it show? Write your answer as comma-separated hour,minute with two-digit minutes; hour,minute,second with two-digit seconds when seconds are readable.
4,23
